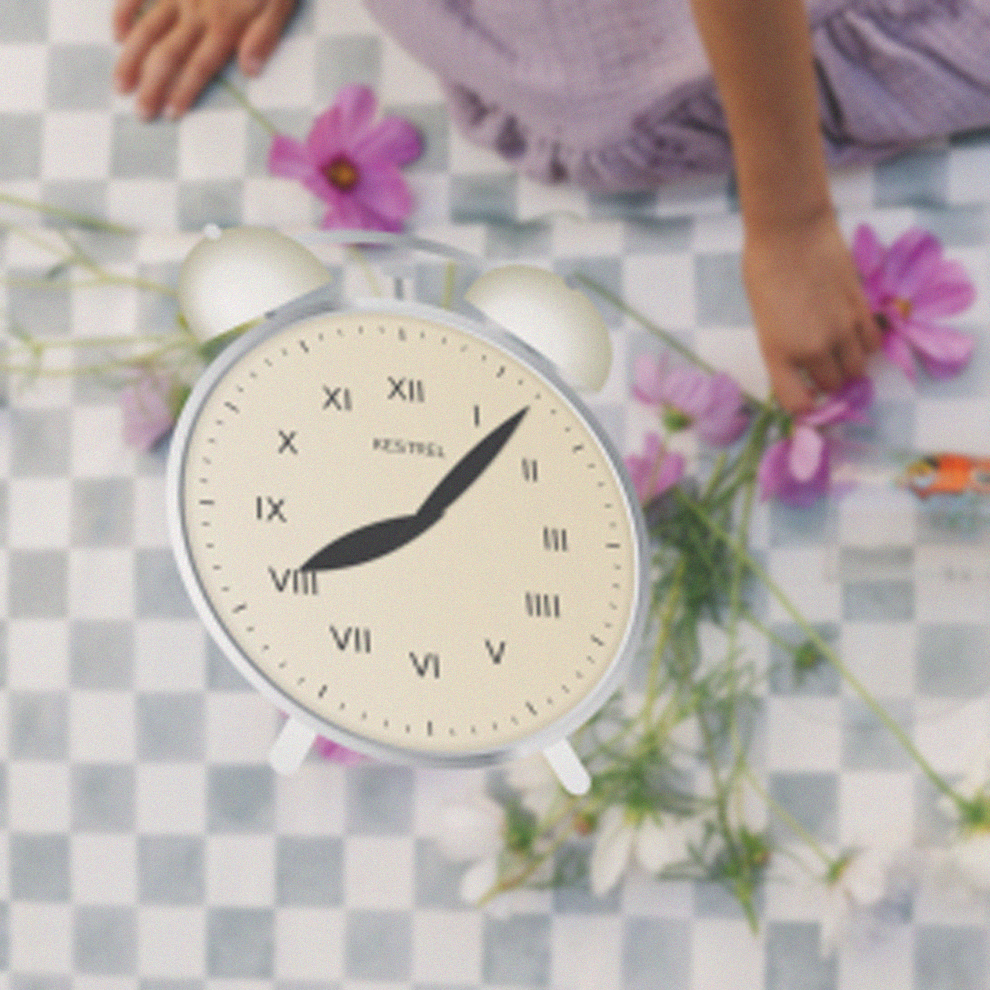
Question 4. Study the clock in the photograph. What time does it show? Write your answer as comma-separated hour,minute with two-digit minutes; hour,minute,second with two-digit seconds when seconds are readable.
8,07
